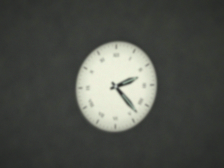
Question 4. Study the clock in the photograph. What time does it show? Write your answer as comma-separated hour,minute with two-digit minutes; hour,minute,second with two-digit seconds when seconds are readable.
2,23
